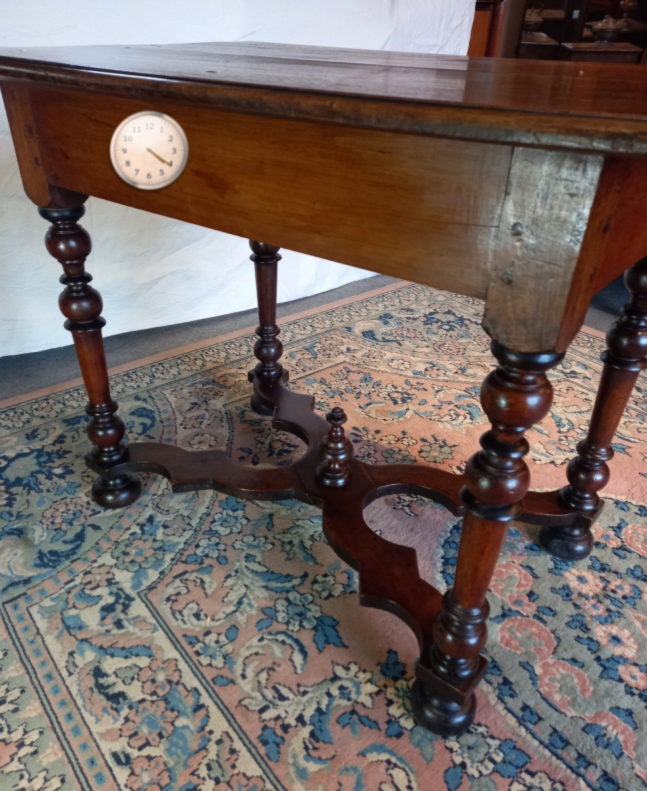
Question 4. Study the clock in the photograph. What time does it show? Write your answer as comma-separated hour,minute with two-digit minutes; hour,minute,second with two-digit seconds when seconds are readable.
4,21
